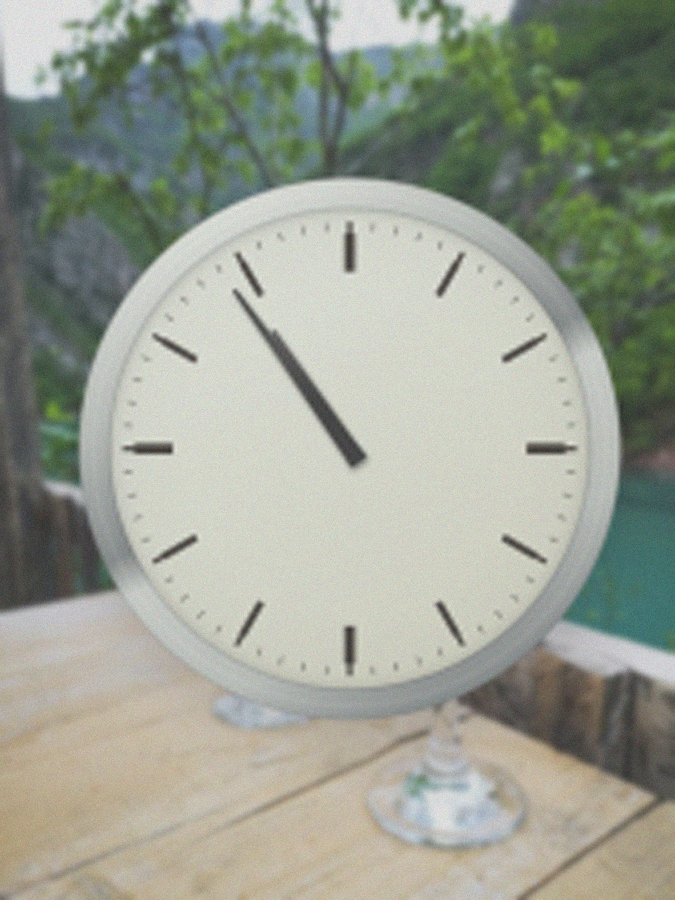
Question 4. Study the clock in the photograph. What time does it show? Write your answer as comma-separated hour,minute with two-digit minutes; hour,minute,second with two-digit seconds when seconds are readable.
10,54
